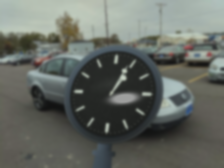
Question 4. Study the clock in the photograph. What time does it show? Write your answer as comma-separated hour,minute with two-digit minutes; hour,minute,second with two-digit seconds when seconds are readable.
1,04
